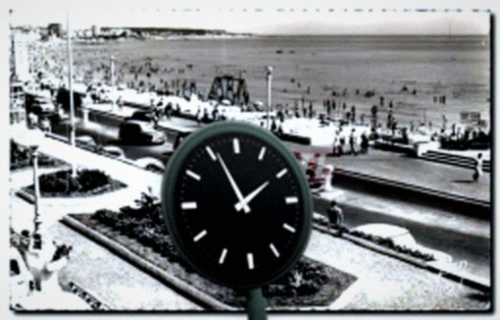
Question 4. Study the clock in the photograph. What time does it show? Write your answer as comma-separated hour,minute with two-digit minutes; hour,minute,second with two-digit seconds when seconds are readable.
1,56
